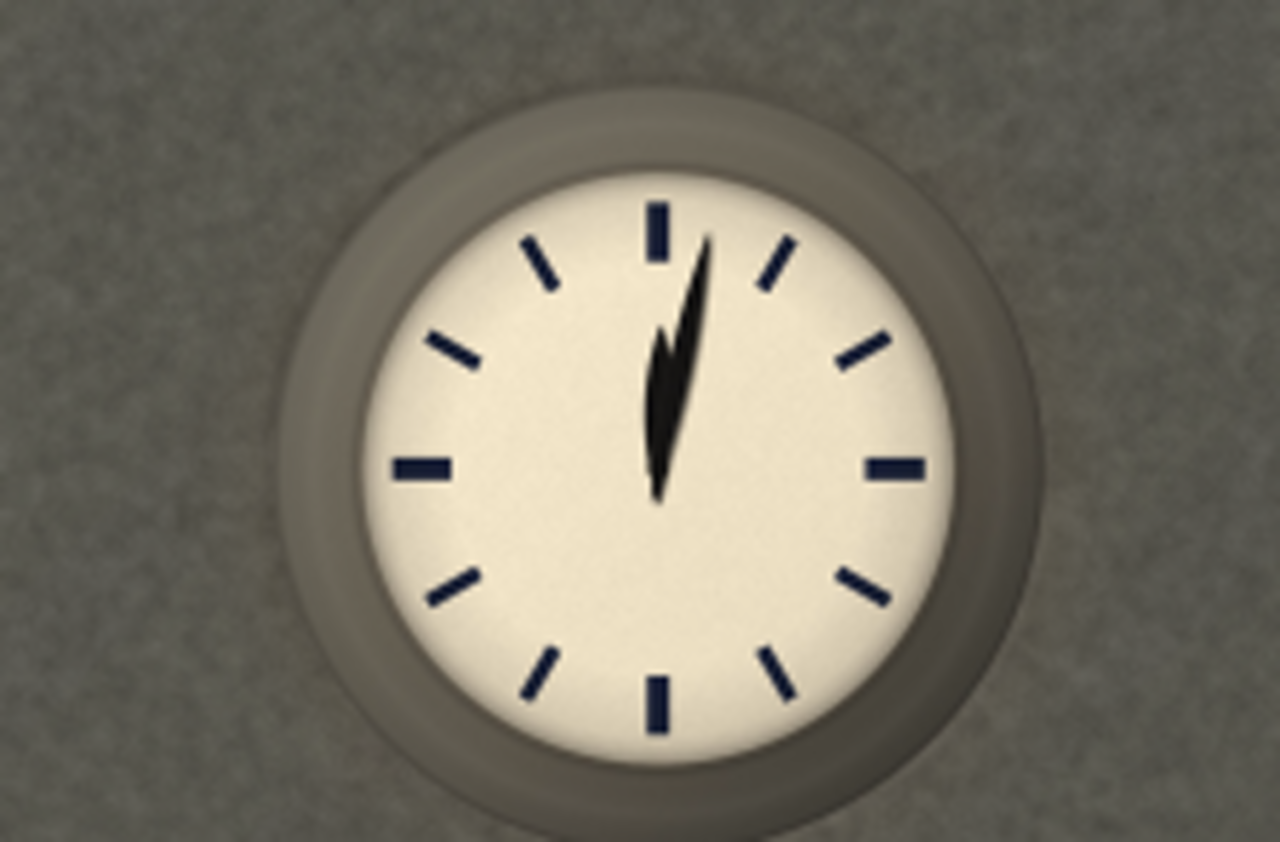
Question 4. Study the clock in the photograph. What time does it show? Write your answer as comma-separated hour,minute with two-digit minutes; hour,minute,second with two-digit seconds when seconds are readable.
12,02
